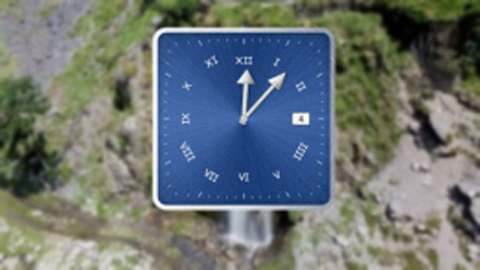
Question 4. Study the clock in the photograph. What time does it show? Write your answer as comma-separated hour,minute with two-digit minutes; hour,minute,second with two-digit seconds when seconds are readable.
12,07
